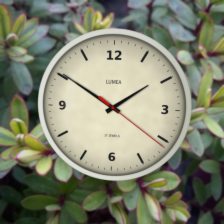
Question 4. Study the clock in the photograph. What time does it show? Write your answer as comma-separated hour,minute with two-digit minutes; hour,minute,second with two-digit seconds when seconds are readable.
1,50,21
